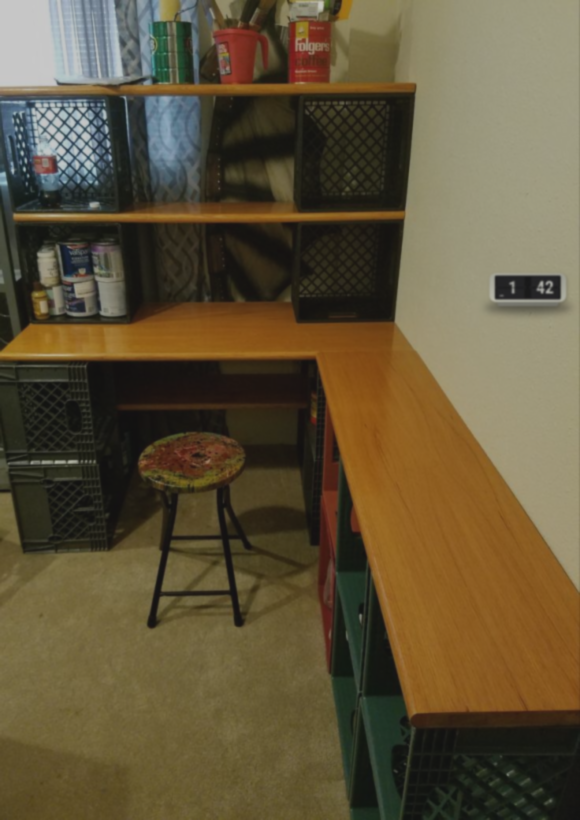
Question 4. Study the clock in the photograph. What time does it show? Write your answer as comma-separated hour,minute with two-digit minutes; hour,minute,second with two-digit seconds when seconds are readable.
1,42
